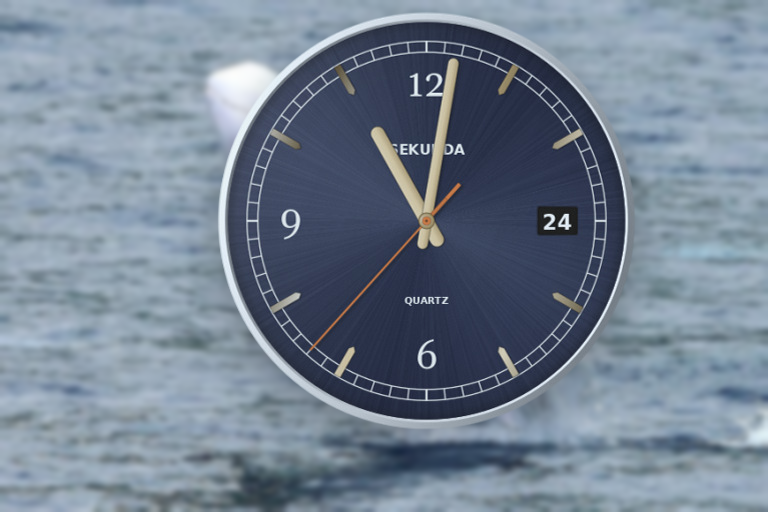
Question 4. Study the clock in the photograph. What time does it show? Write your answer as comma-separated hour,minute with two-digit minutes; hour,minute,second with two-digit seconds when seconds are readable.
11,01,37
